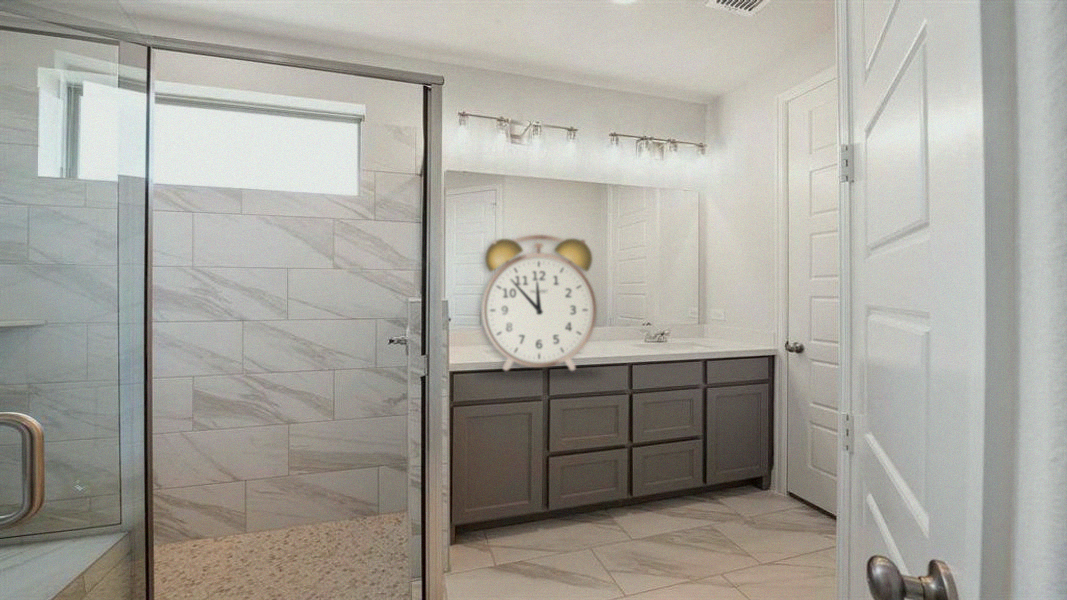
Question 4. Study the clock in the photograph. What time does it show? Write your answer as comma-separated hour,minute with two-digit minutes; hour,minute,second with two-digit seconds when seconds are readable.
11,53
